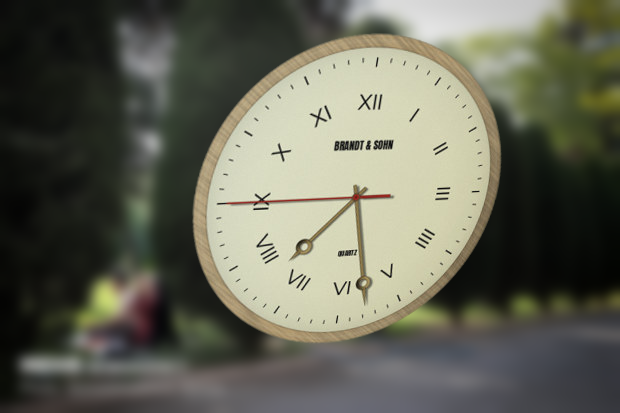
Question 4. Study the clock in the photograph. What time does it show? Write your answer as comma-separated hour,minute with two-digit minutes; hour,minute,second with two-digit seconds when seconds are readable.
7,27,45
